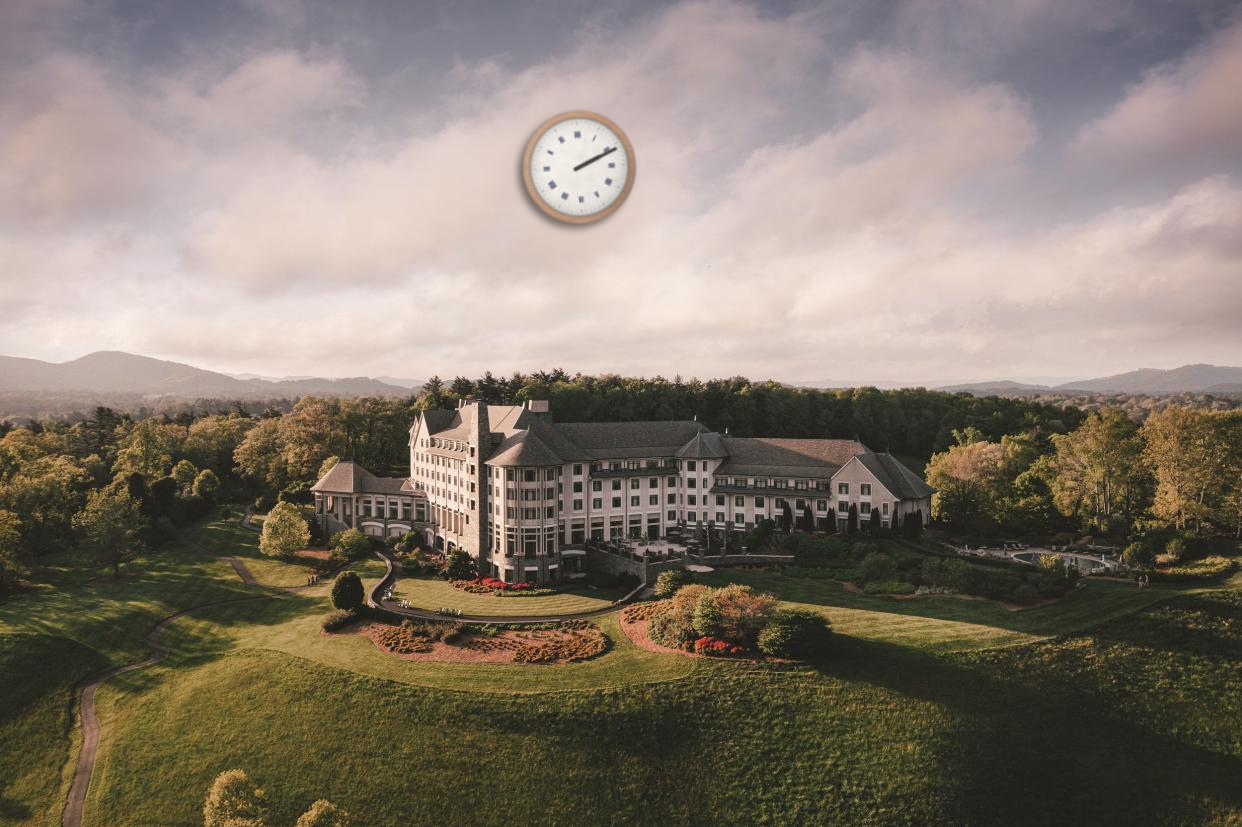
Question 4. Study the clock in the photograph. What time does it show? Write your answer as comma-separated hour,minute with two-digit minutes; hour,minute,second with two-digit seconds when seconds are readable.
2,11
